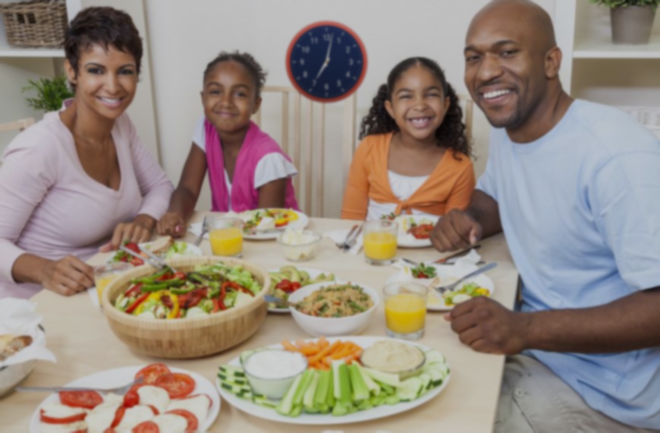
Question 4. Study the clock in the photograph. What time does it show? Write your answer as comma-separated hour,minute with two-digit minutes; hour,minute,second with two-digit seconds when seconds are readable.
7,02
